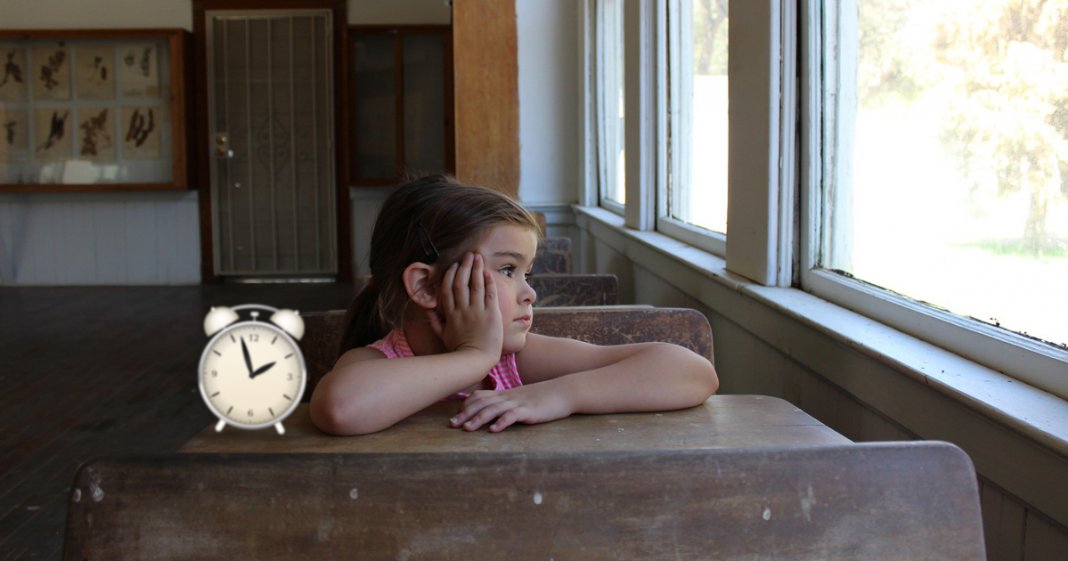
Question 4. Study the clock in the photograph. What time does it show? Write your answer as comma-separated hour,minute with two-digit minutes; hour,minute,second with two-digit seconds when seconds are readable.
1,57
